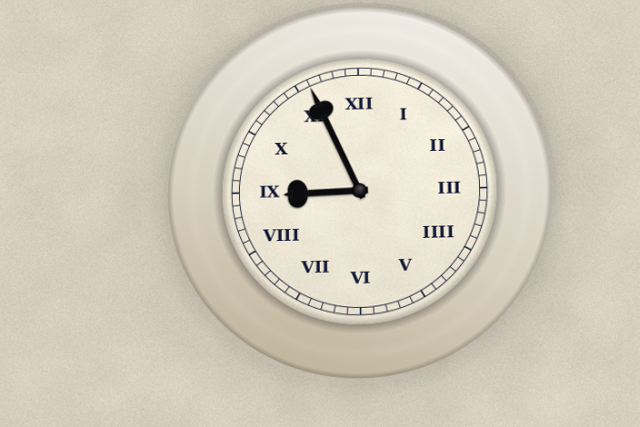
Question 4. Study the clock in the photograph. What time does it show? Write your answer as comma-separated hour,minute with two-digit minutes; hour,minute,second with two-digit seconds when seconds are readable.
8,56
